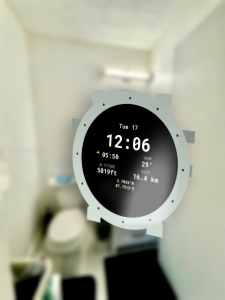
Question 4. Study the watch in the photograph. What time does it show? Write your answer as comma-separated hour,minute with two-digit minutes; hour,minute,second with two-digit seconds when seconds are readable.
12,06
